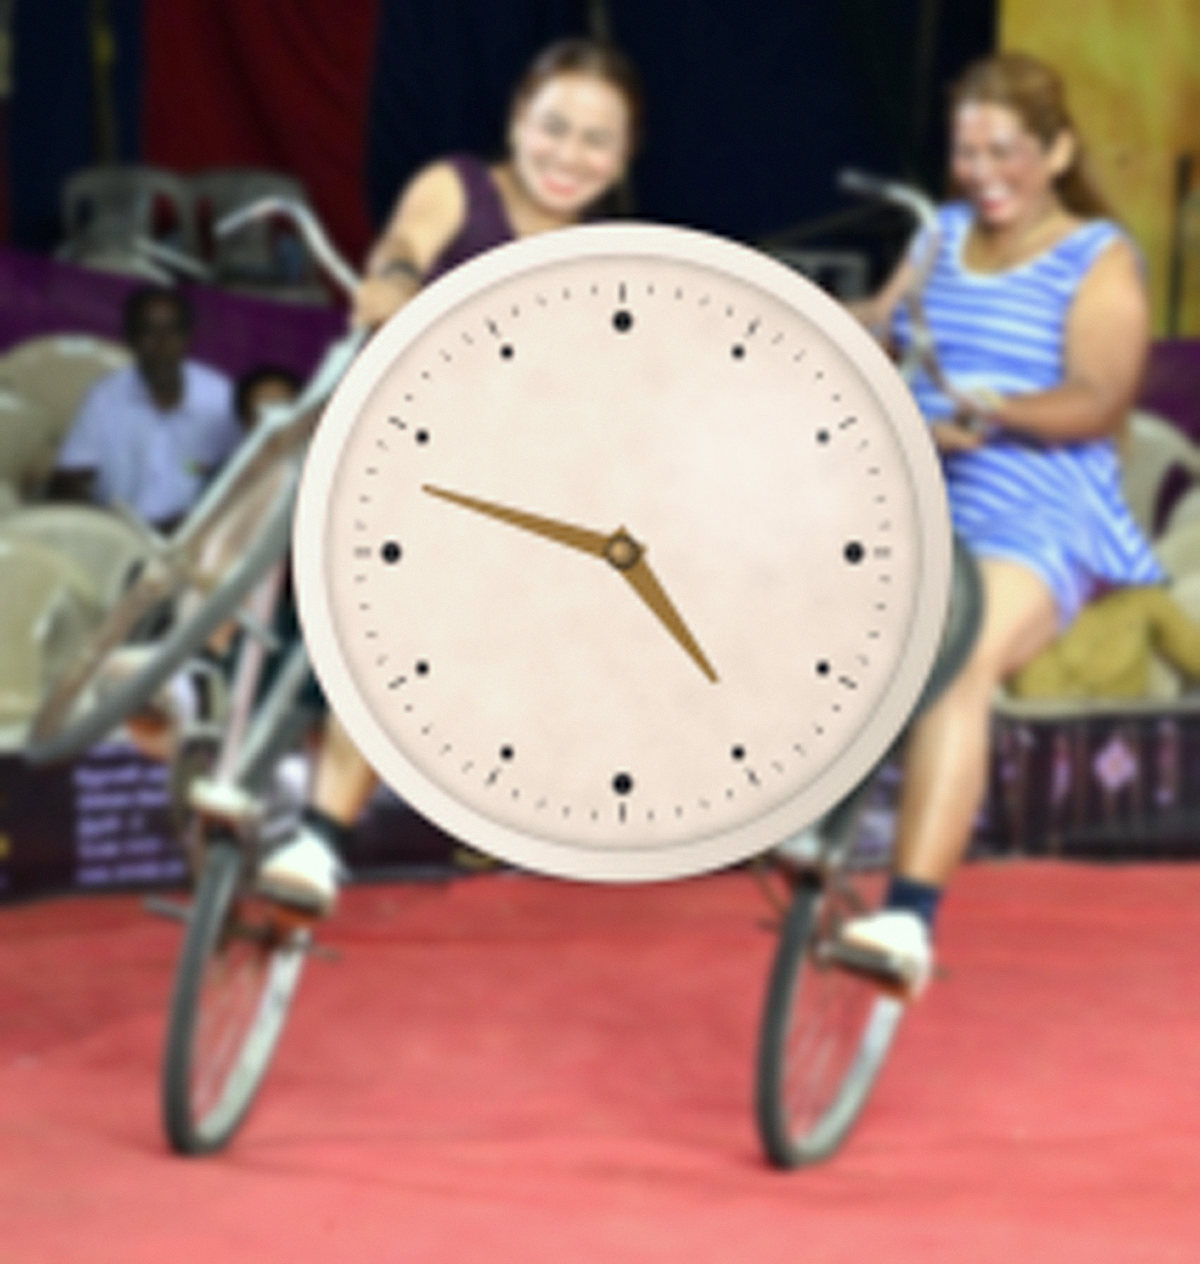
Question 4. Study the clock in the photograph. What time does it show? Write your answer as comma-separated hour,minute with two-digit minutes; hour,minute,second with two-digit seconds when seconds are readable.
4,48
